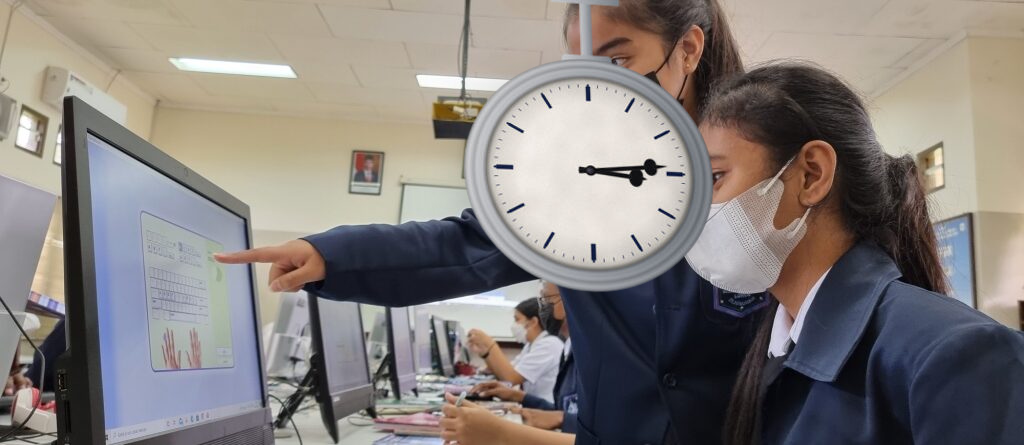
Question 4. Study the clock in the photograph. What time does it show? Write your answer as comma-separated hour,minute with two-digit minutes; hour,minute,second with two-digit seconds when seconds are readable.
3,14
